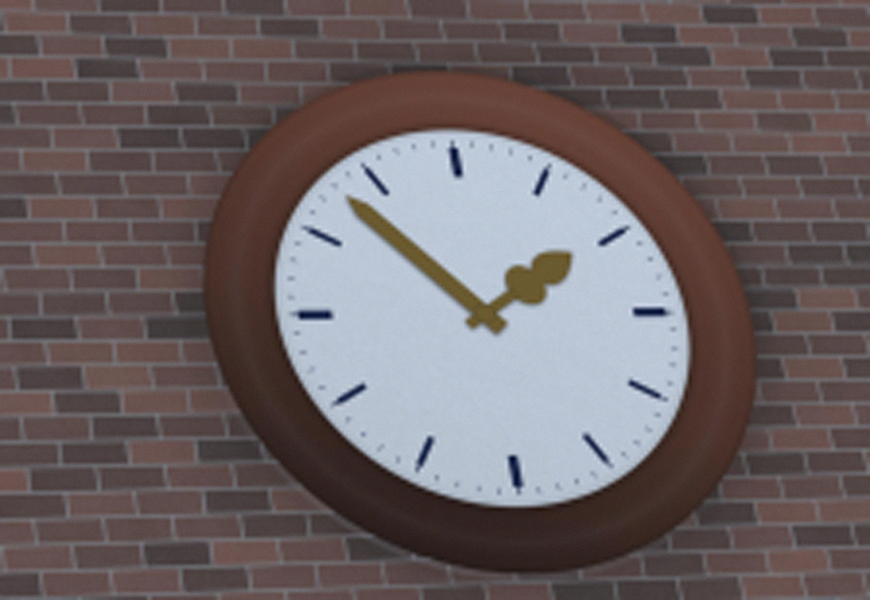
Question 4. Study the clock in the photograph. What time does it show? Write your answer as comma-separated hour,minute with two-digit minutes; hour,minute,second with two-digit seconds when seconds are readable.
1,53
